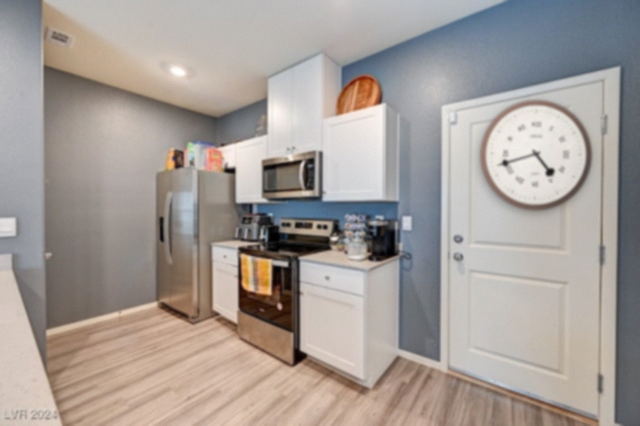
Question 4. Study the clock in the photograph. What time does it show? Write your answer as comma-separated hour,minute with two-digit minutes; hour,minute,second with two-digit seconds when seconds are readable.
4,42
